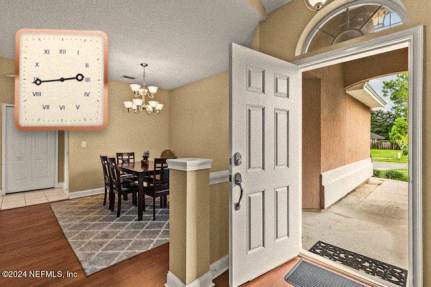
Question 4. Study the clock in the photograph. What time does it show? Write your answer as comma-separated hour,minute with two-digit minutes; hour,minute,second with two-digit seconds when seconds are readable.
2,44
